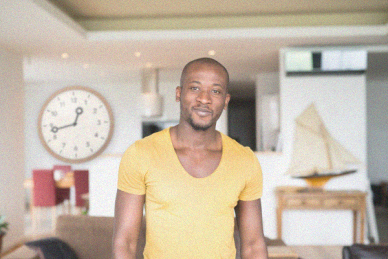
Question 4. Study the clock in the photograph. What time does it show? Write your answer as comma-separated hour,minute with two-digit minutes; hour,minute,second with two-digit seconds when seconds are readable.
12,43
